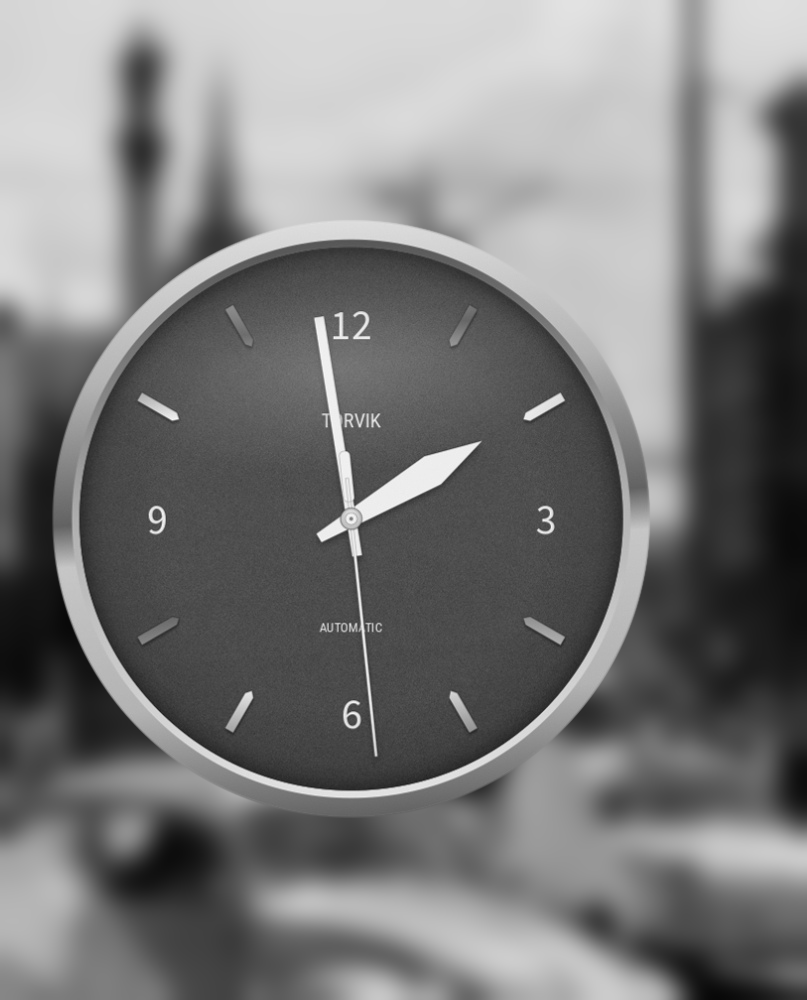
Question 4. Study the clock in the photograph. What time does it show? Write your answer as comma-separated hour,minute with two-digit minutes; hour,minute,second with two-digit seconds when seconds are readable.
1,58,29
